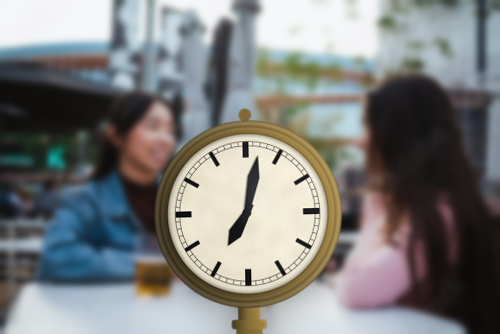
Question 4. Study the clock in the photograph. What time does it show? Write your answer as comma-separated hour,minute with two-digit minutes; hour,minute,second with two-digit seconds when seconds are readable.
7,02
